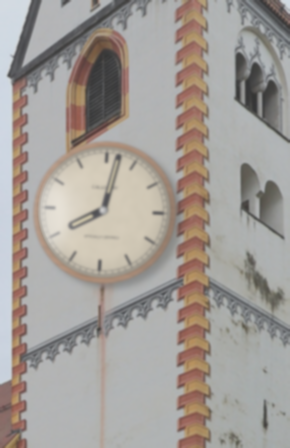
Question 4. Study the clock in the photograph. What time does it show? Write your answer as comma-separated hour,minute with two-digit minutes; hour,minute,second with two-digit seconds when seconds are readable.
8,02
